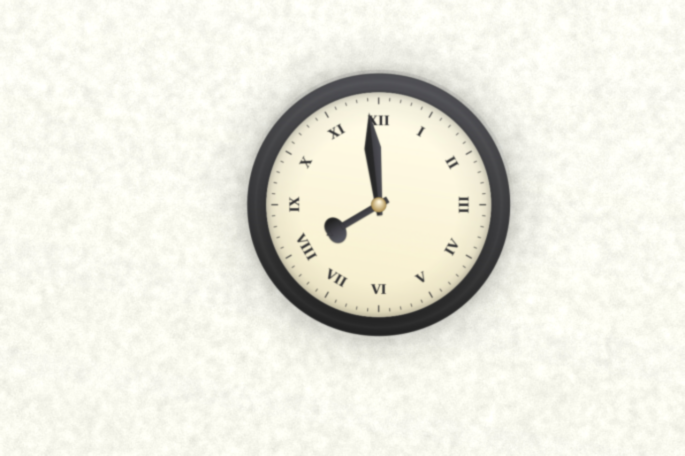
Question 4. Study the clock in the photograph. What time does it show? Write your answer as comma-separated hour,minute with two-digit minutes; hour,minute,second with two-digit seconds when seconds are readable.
7,59
